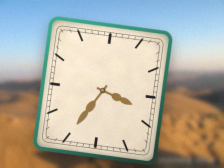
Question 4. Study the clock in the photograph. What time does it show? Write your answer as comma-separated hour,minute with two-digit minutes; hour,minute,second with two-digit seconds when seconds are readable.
3,35
